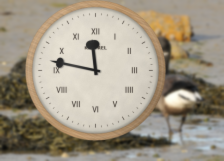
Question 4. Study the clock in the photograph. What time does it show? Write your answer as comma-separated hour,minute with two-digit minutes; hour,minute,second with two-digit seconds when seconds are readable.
11,47
